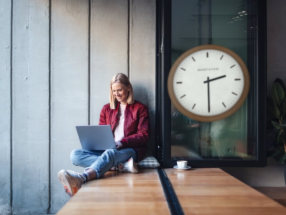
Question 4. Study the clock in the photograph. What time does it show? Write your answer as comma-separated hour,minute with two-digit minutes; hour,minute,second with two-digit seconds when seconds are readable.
2,30
